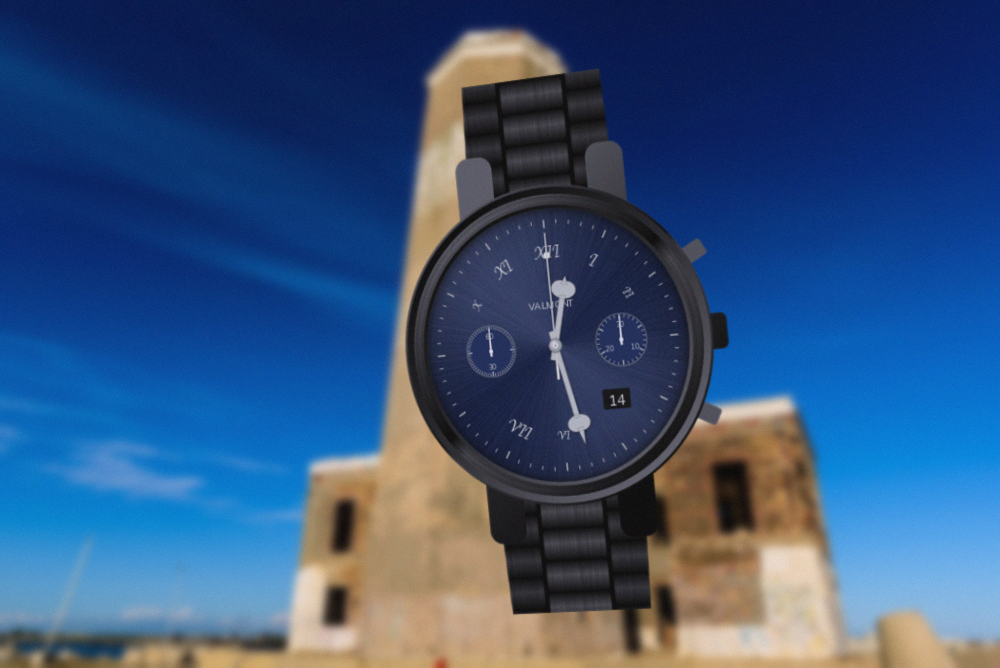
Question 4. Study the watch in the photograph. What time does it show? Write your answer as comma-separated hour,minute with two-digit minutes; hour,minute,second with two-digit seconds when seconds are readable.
12,28
